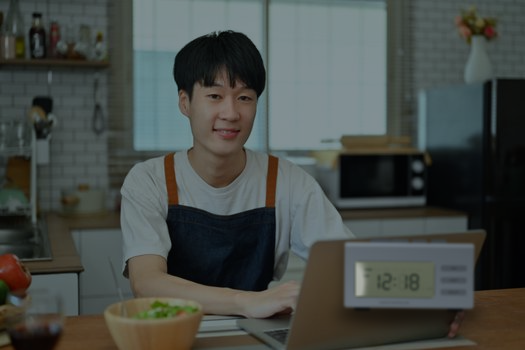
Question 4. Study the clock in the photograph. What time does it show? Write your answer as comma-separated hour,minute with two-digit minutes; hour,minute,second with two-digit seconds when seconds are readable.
12,18
